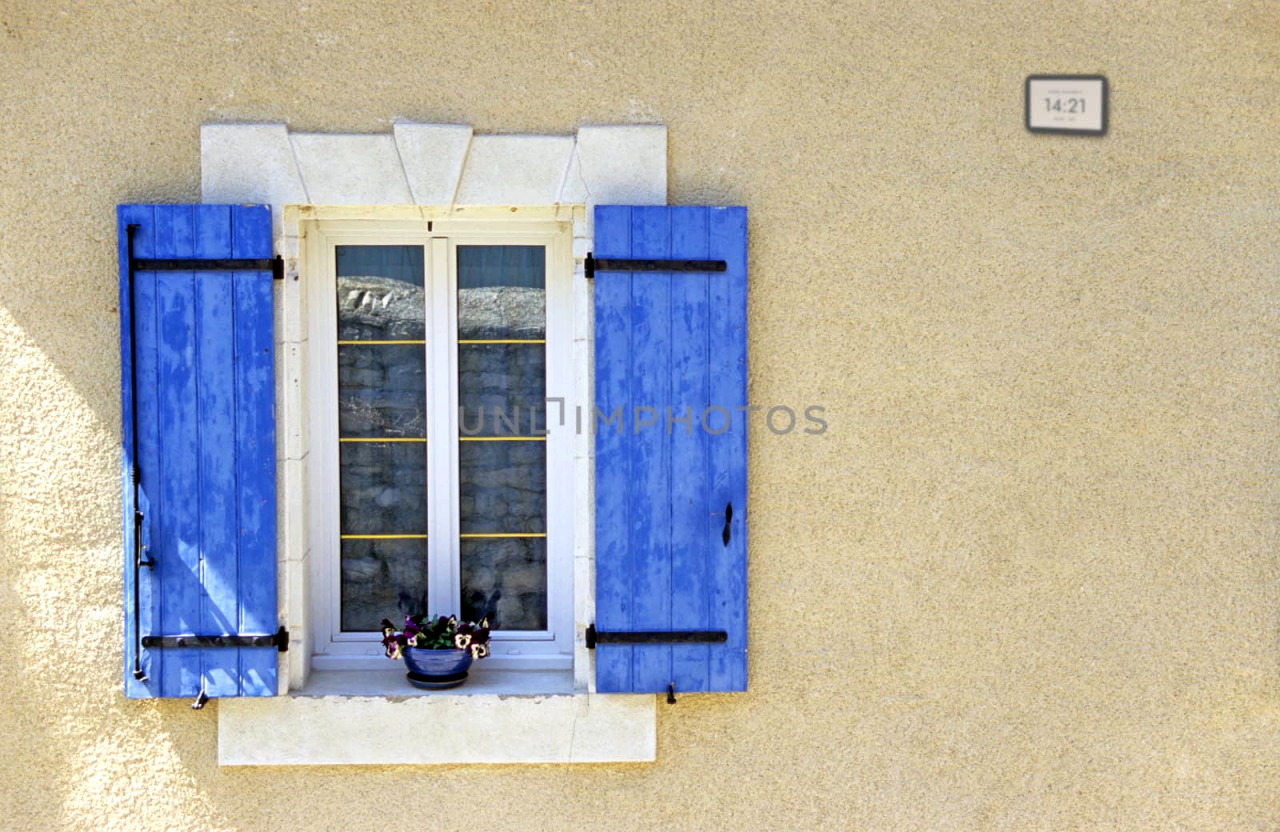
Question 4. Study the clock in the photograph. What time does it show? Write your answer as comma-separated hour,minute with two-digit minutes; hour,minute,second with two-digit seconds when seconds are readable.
14,21
